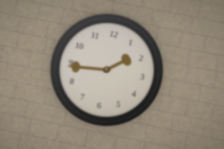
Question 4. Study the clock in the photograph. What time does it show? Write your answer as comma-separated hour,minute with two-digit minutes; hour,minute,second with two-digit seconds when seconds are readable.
1,44
